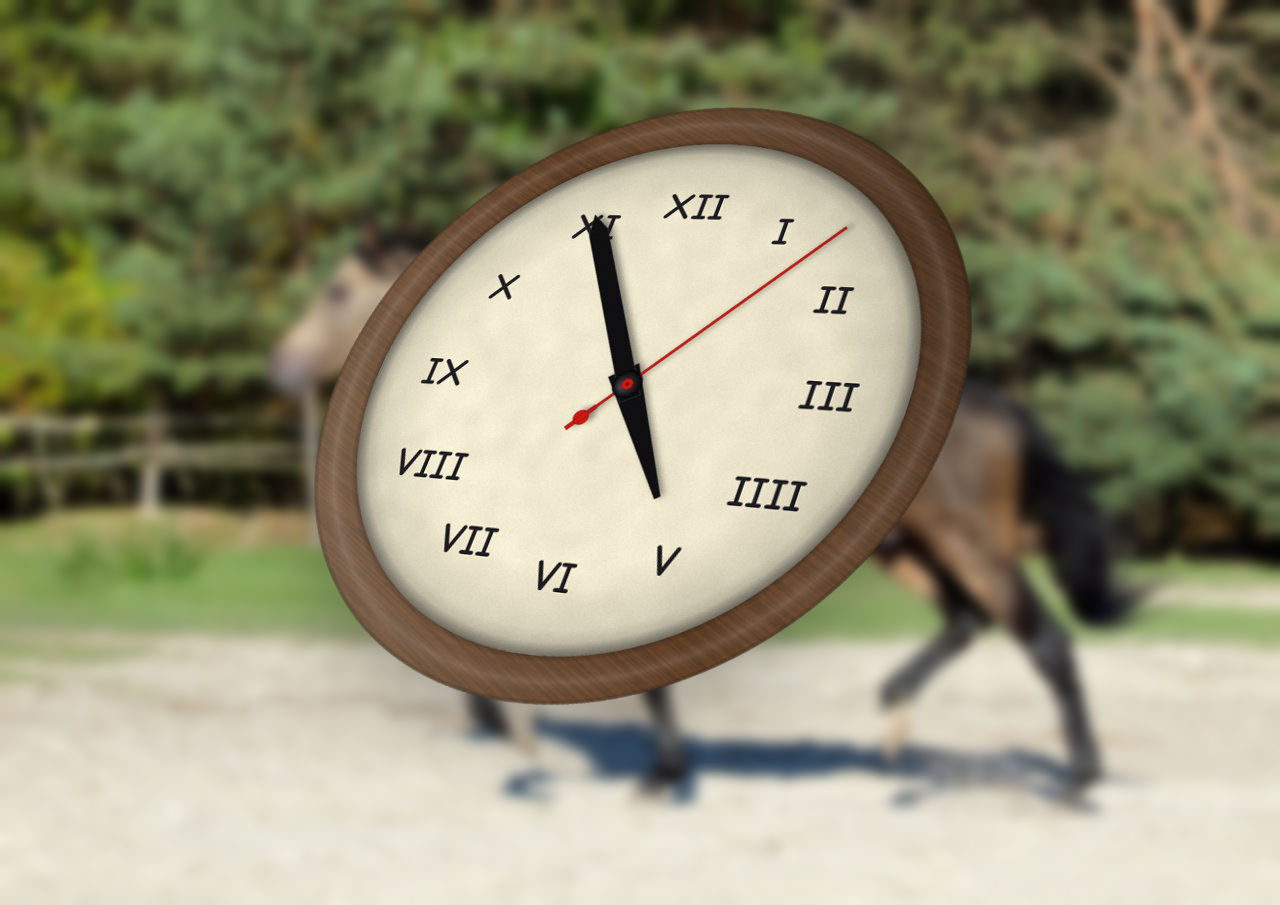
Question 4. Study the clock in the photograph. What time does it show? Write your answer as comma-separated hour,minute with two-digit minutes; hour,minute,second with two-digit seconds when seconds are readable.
4,55,07
